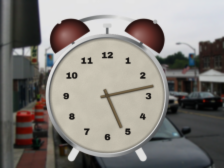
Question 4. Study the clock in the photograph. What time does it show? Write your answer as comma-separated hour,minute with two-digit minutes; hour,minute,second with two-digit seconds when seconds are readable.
5,13
